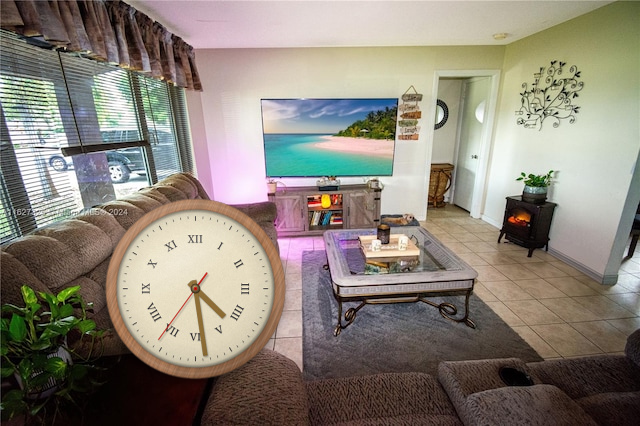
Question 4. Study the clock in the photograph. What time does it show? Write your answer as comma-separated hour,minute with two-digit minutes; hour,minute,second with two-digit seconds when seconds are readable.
4,28,36
